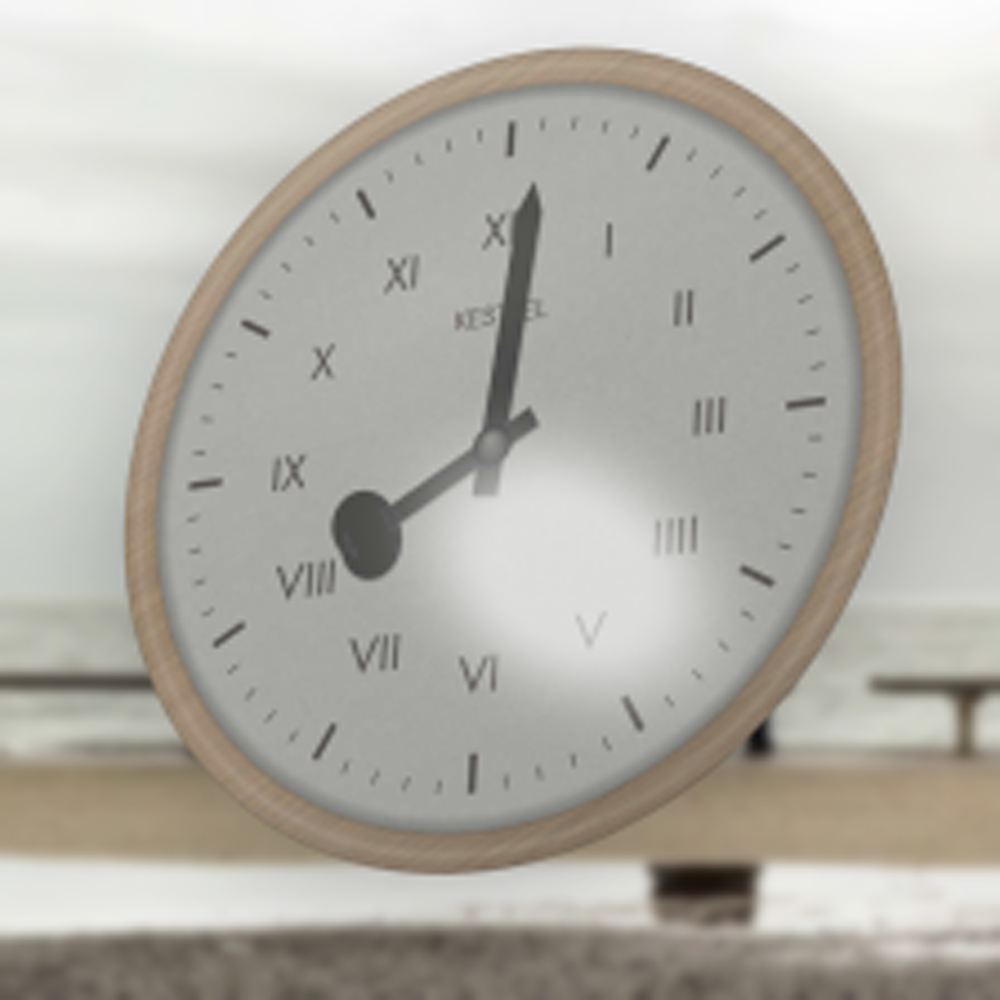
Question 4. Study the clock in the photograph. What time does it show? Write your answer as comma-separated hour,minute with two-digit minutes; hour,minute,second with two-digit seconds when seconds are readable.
8,01
